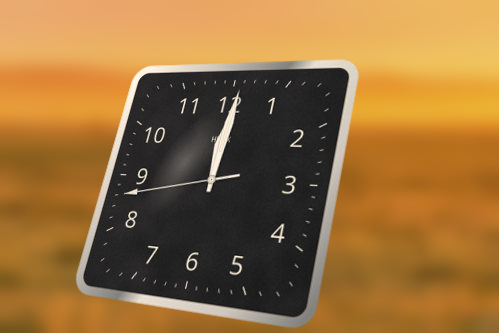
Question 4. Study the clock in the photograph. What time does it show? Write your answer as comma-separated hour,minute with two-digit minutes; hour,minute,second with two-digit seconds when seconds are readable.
12,00,43
